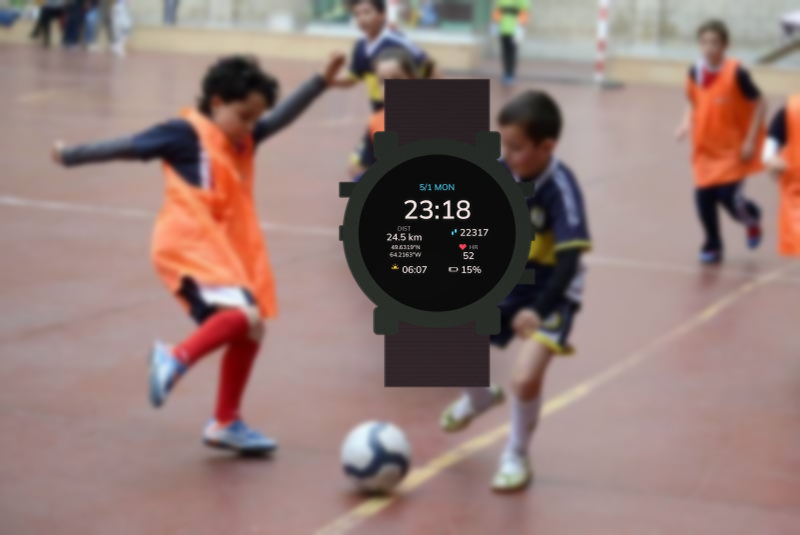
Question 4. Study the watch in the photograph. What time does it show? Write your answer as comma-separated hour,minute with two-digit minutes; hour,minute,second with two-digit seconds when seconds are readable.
23,18
